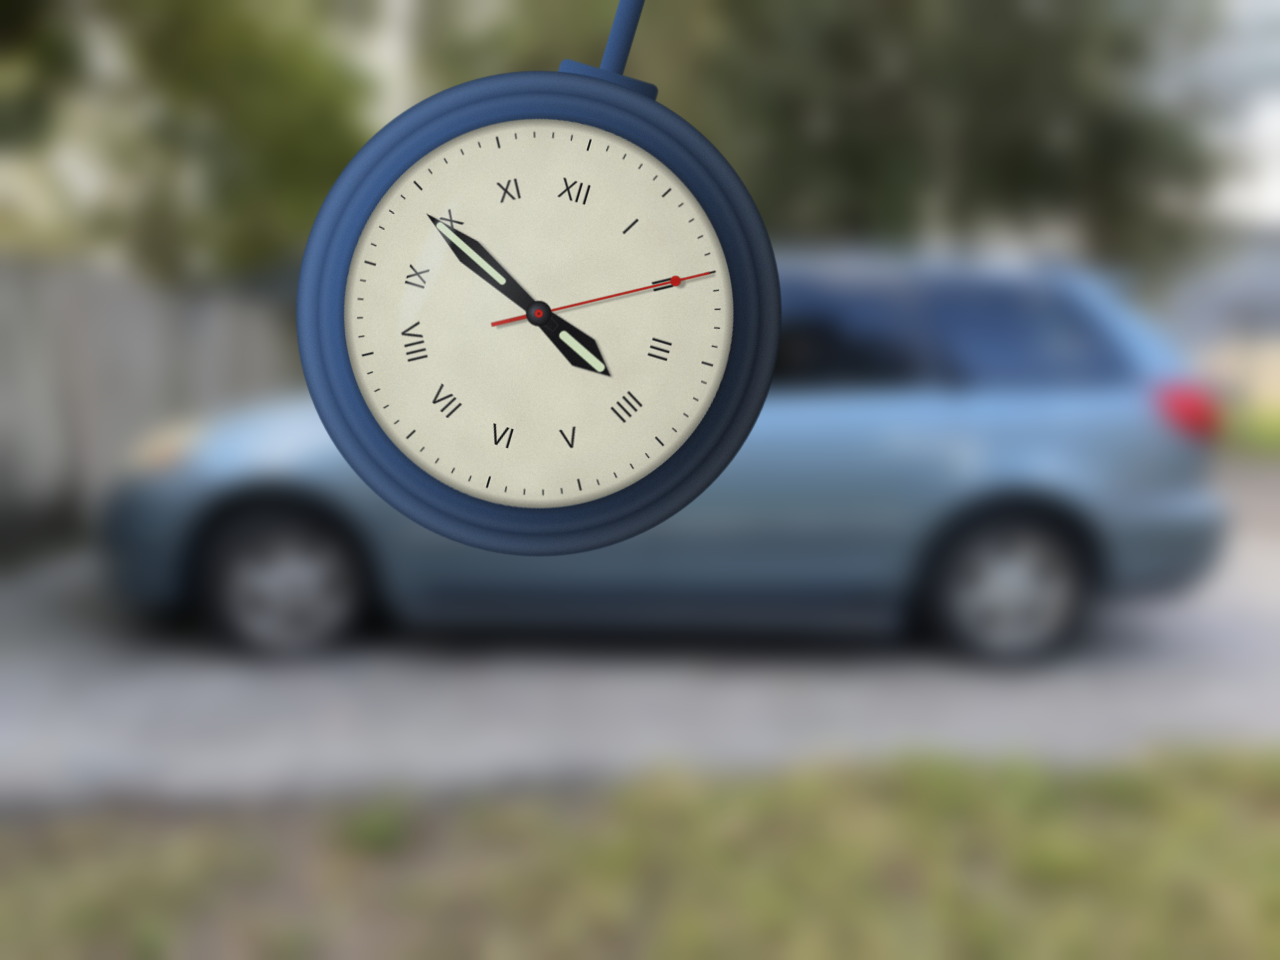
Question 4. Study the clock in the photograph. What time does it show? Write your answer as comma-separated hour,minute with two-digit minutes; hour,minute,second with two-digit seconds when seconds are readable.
3,49,10
